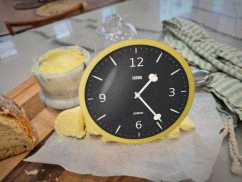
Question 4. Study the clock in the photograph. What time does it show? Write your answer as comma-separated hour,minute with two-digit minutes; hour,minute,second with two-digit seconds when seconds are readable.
1,24
